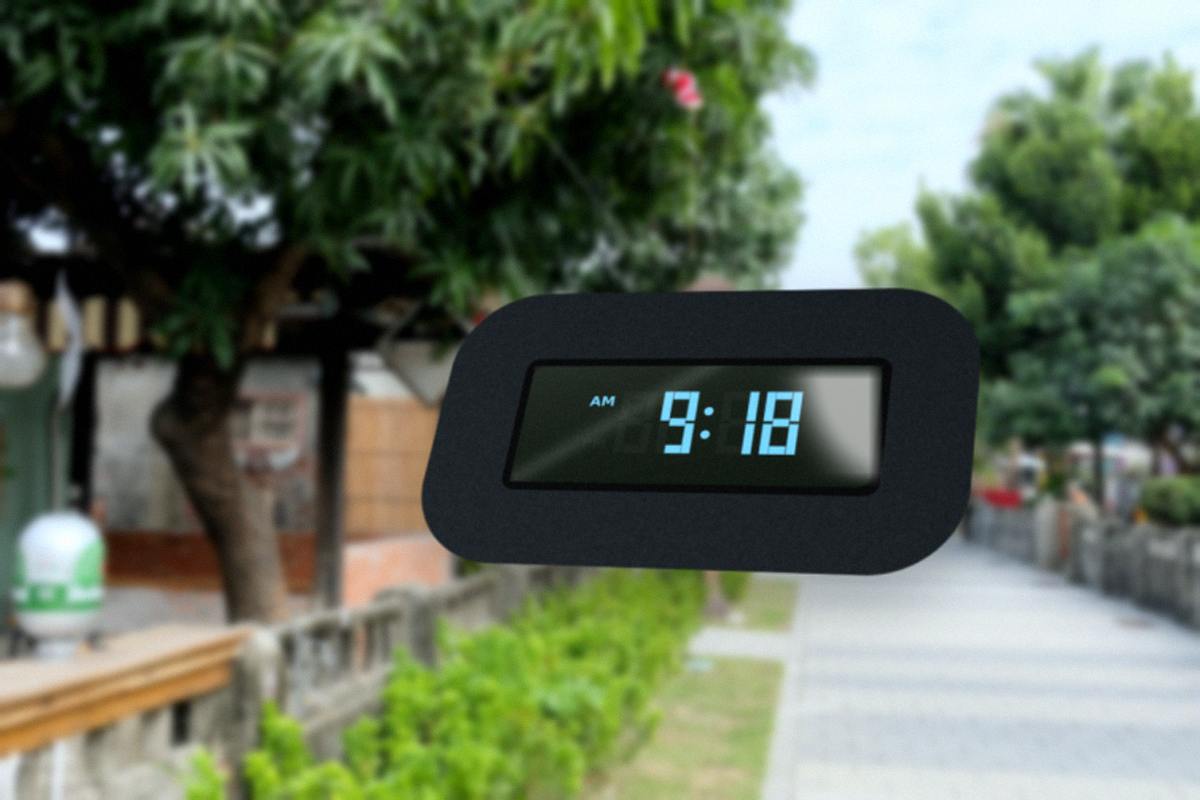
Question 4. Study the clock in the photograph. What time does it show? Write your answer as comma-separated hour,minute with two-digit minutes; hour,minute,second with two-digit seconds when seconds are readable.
9,18
